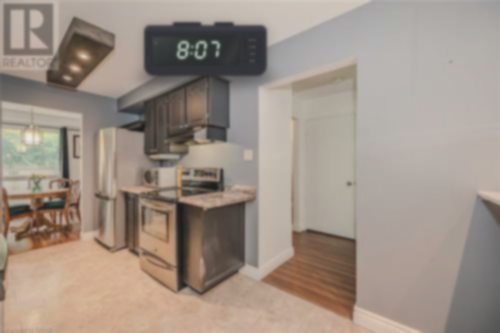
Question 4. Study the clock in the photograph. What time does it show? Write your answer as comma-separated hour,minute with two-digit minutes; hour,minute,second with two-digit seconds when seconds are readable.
8,07
